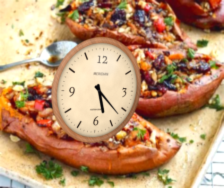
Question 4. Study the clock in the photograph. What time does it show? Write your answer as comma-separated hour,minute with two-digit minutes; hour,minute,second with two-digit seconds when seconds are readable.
5,22
